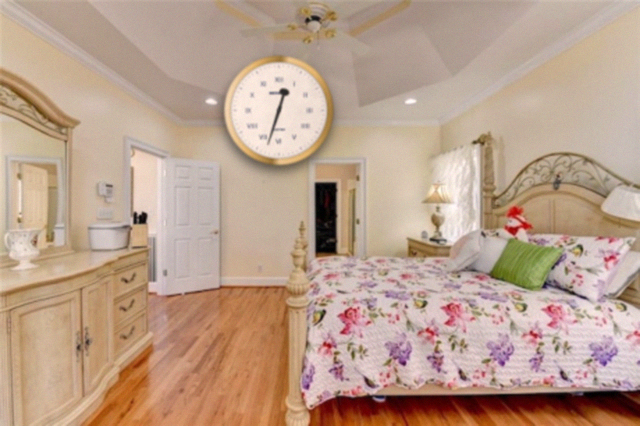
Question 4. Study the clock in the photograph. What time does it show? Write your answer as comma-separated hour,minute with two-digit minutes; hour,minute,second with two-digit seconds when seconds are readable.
12,33
